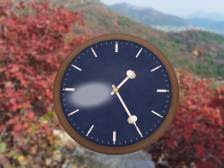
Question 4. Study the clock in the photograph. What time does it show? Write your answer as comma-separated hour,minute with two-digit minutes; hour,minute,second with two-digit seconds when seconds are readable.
1,25
